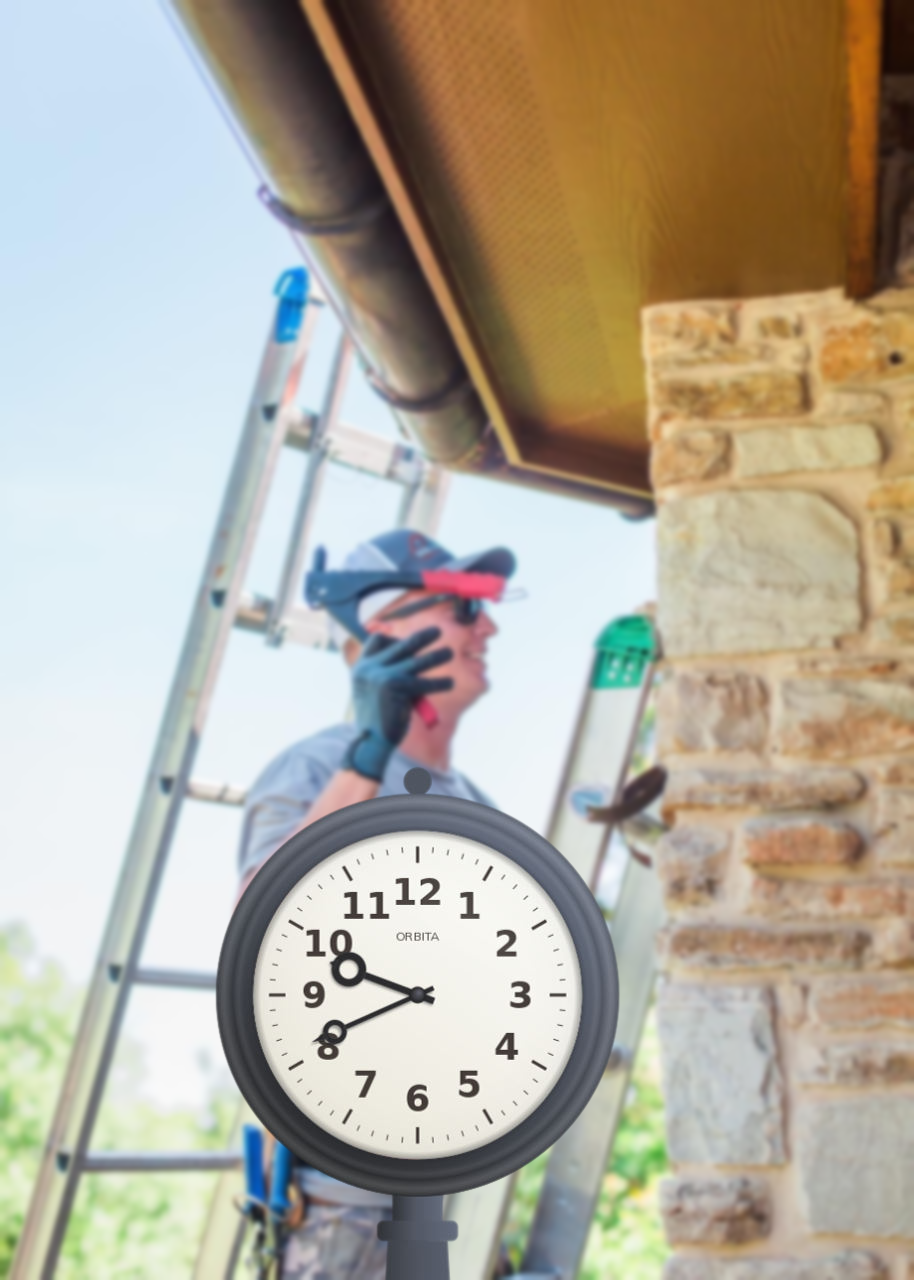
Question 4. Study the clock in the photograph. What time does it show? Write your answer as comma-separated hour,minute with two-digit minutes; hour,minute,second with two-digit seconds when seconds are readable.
9,41
